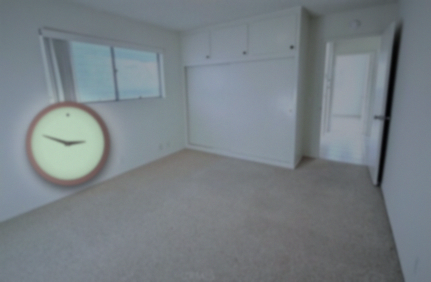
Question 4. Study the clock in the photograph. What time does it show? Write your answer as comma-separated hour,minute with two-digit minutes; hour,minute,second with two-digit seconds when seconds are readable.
2,48
